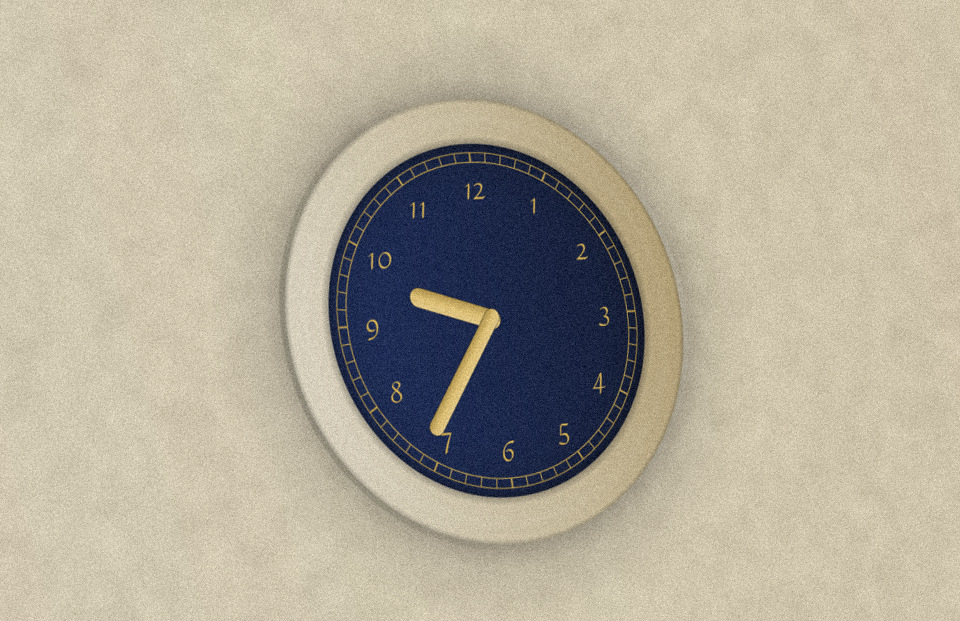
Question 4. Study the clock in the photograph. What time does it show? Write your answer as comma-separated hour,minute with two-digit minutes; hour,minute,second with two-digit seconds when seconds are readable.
9,36
